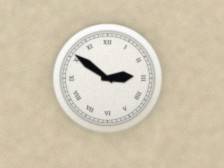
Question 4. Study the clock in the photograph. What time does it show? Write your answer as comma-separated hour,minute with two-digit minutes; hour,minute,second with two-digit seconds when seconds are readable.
2,51
